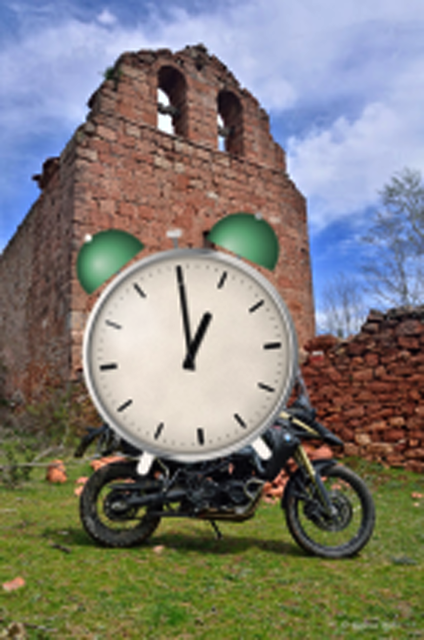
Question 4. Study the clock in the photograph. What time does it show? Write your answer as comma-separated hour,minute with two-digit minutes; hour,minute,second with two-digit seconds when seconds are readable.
1,00
